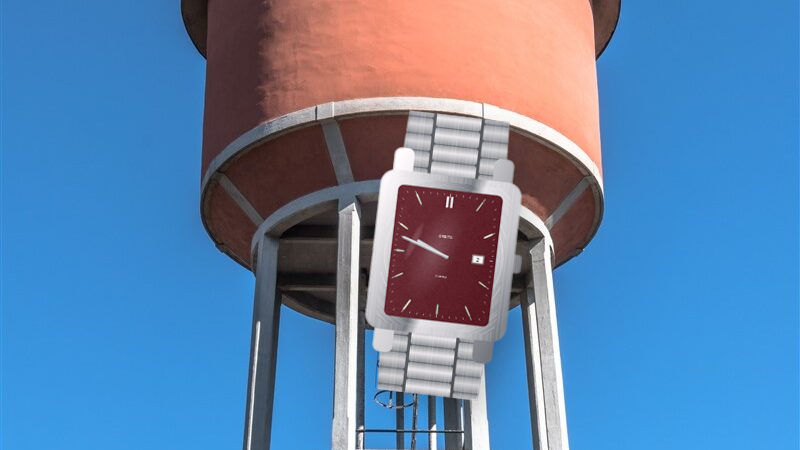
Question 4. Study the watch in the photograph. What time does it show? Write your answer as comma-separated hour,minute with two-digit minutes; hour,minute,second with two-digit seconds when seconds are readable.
9,48
